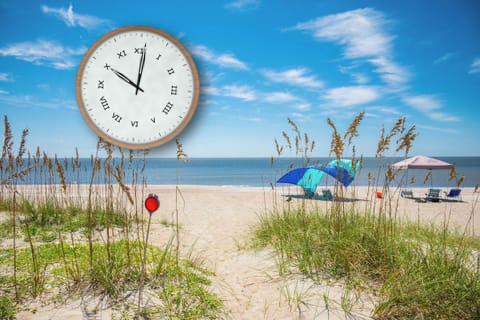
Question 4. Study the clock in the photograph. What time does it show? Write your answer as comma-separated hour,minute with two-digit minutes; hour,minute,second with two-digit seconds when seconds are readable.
10,01
